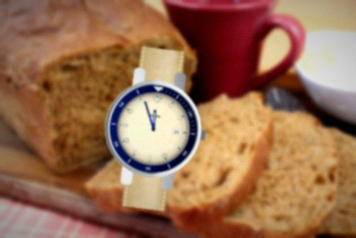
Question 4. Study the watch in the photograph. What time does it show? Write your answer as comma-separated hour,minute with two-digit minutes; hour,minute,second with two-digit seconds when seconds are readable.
11,56
